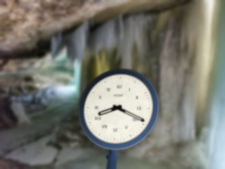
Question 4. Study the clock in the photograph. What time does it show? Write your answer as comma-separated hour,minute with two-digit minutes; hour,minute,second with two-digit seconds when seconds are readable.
8,19
